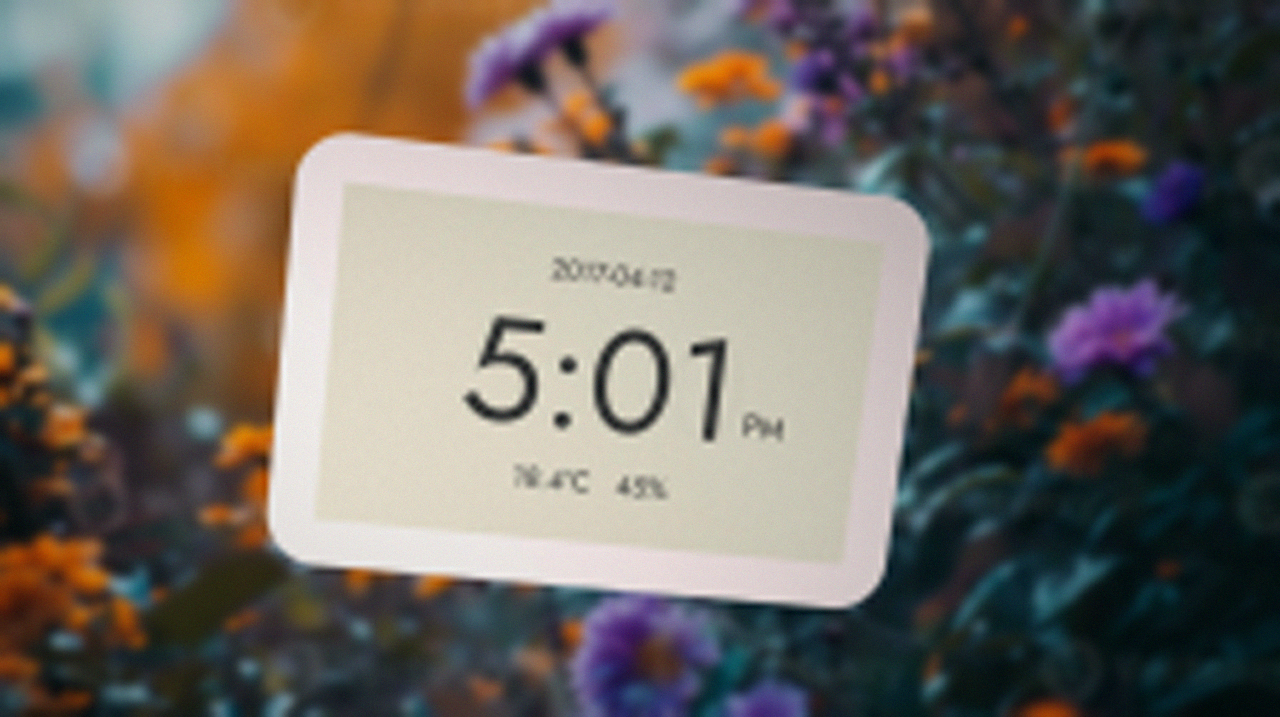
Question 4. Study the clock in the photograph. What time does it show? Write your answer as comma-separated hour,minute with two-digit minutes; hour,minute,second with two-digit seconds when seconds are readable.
5,01
